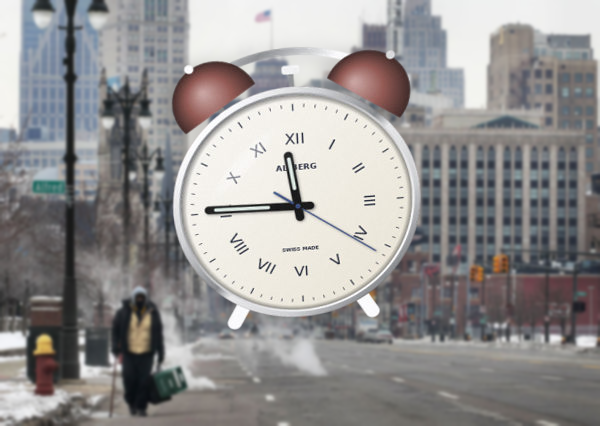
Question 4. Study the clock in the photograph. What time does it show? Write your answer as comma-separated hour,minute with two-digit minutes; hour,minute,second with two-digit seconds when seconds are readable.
11,45,21
